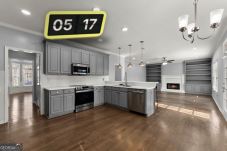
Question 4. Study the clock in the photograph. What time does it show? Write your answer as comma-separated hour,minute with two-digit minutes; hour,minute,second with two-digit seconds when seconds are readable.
5,17
